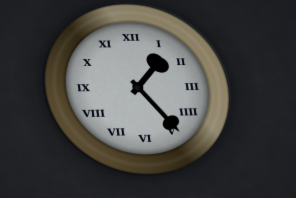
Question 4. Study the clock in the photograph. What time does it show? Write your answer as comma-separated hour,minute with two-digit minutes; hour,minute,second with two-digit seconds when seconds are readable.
1,24
